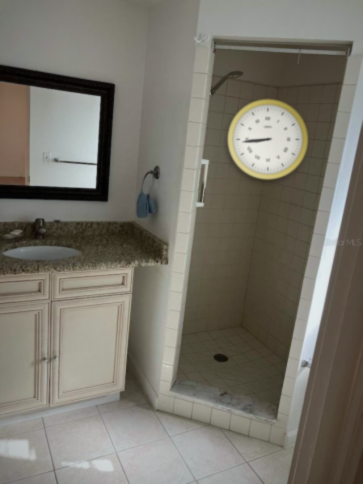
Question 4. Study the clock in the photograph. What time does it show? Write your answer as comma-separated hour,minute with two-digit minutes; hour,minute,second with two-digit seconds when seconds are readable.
8,44
